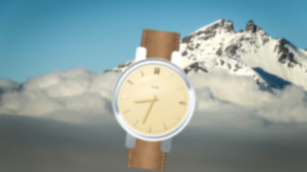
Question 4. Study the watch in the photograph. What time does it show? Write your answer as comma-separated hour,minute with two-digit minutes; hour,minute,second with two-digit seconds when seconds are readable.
8,33
